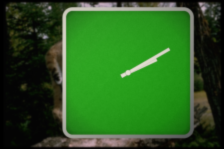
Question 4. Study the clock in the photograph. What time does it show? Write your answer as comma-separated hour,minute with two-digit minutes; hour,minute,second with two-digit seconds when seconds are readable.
2,10
